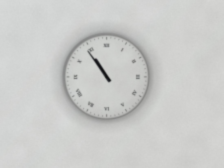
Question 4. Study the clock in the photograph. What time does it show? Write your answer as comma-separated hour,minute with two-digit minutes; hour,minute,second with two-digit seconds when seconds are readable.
10,54
